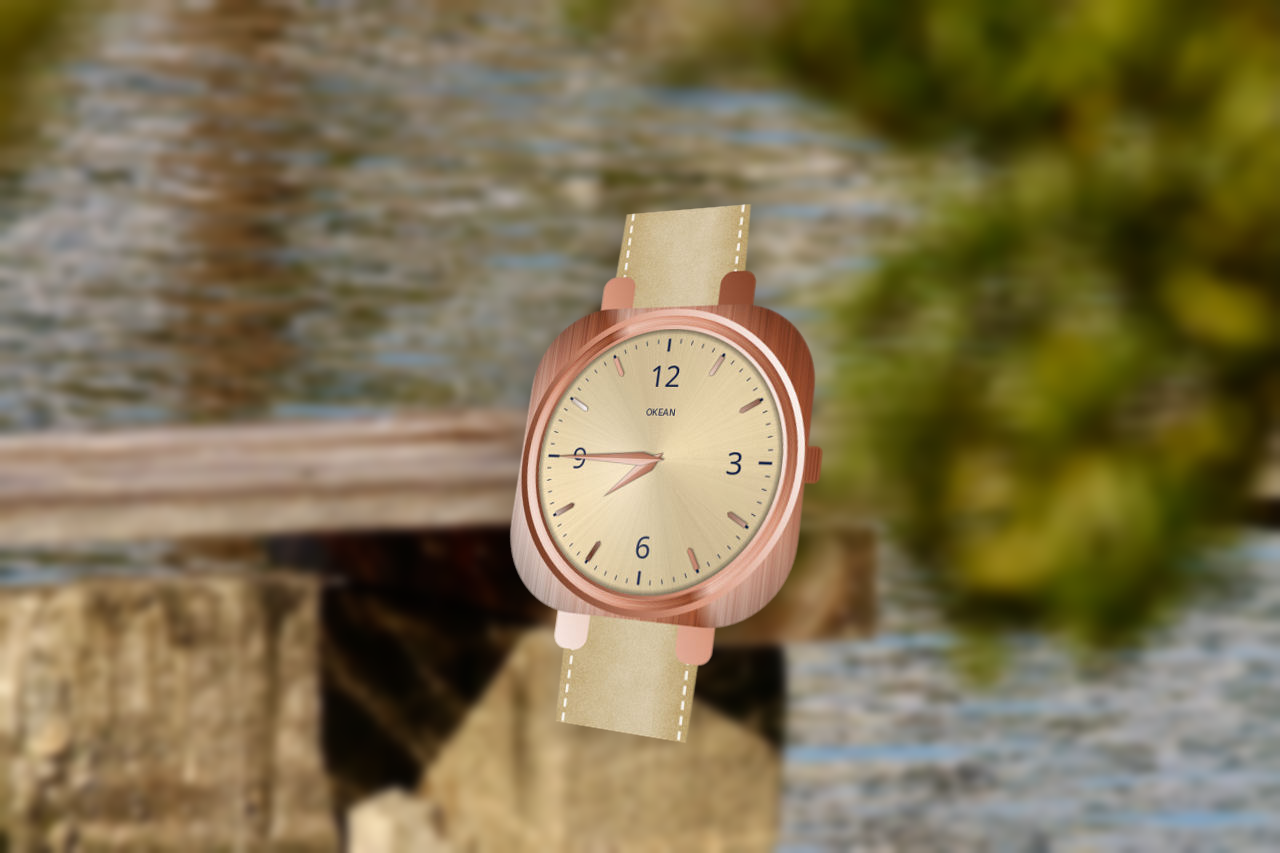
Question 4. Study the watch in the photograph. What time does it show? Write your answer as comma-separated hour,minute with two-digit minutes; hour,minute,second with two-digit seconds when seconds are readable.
7,45
